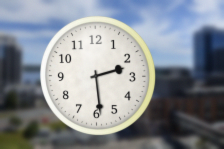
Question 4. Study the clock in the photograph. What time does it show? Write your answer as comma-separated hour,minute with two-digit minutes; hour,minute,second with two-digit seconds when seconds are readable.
2,29
